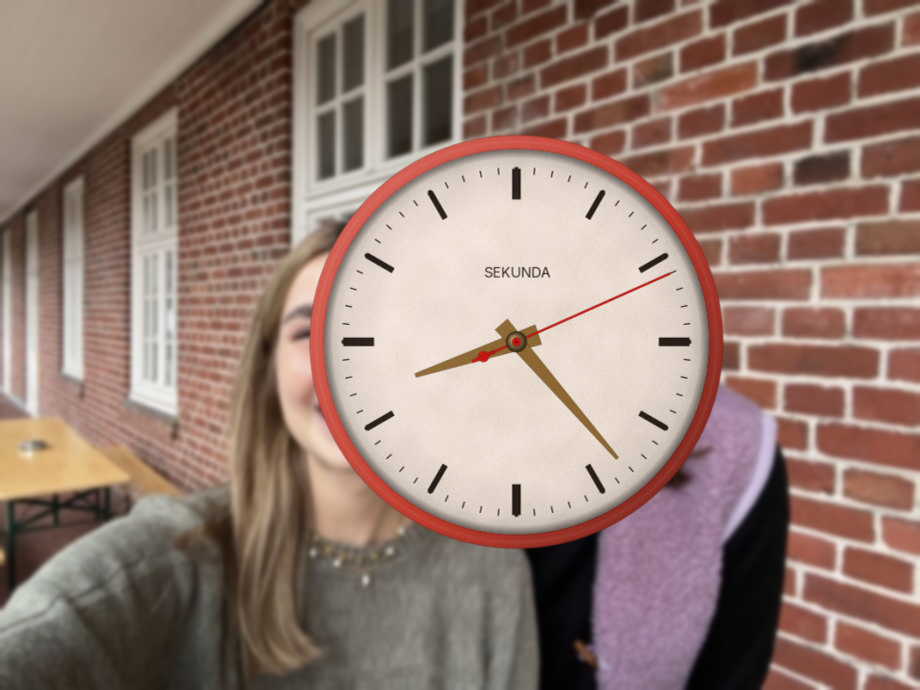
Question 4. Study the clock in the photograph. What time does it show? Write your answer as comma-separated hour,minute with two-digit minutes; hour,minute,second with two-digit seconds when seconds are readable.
8,23,11
